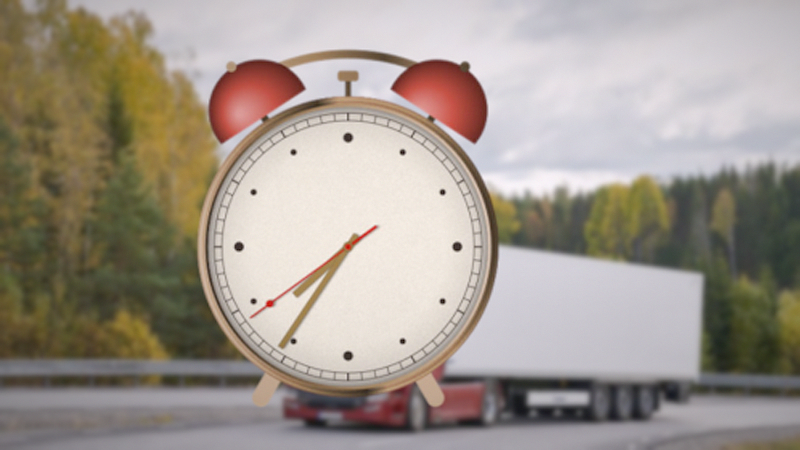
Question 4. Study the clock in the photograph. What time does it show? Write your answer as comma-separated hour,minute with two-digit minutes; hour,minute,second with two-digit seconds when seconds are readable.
7,35,39
